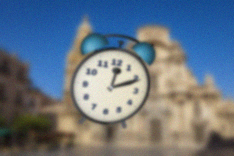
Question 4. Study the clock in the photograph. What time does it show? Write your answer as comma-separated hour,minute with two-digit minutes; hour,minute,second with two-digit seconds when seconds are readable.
12,11
